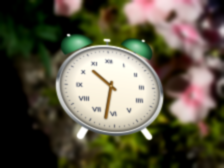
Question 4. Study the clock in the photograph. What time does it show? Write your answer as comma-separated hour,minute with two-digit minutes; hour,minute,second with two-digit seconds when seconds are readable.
10,32
